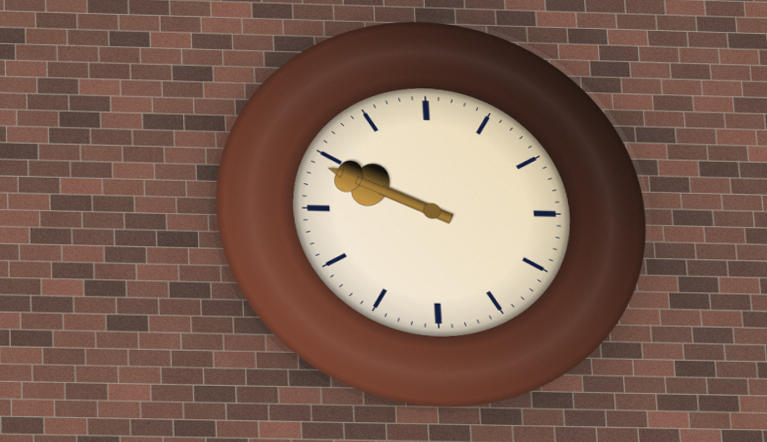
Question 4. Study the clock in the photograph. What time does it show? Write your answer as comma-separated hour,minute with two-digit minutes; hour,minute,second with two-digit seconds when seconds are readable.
9,49
